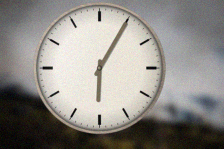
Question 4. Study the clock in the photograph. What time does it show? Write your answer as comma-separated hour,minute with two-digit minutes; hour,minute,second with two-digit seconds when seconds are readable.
6,05
